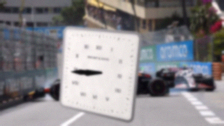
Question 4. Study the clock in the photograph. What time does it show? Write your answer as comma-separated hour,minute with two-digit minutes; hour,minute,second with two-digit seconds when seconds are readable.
8,44
